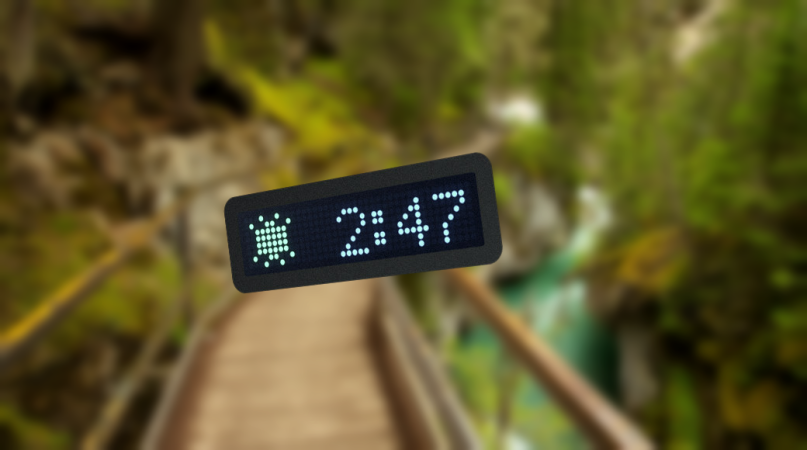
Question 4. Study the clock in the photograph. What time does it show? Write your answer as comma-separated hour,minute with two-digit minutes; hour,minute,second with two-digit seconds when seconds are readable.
2,47
